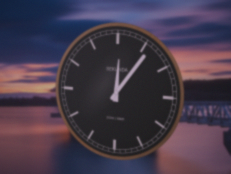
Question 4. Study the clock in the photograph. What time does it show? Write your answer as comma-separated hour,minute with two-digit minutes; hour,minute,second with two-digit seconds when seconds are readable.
12,06
